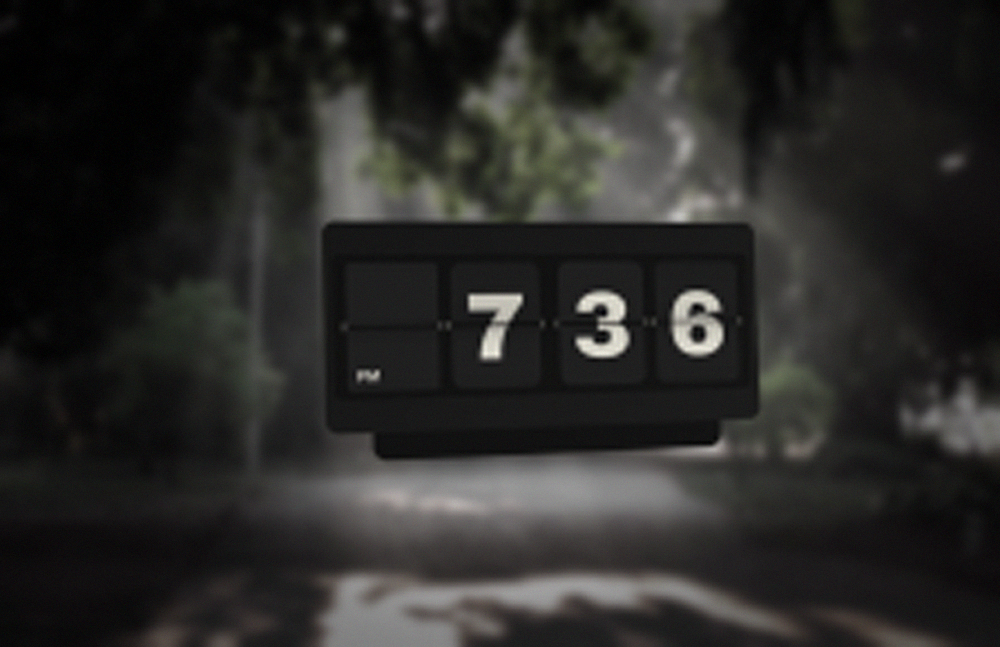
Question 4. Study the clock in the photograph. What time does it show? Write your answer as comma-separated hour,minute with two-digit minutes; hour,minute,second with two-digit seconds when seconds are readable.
7,36
